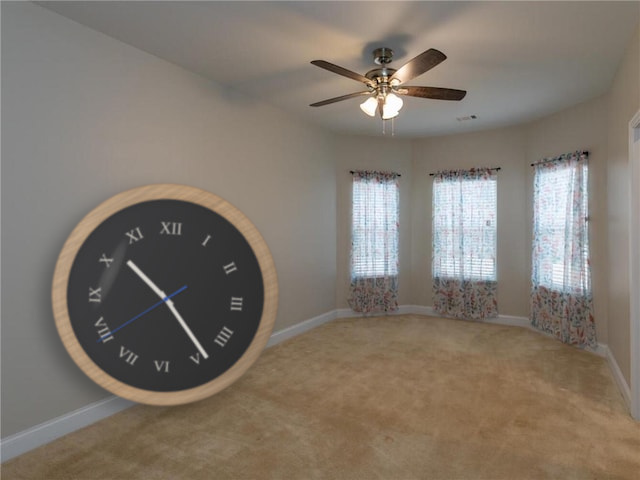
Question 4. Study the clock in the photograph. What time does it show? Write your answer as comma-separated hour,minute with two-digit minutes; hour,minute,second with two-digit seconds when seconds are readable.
10,23,39
